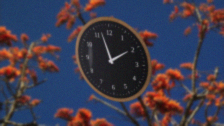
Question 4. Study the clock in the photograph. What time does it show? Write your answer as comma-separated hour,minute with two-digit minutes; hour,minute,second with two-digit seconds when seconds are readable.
1,57
